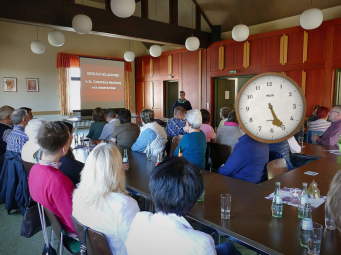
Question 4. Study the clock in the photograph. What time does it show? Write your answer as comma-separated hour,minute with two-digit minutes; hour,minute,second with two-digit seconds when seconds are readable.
5,26
